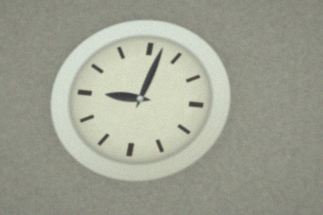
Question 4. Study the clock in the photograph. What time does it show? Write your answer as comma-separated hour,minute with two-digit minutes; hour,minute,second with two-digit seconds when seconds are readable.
9,02
